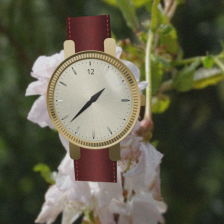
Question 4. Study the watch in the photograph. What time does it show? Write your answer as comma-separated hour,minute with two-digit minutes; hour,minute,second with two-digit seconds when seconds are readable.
1,38
